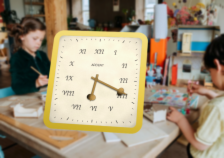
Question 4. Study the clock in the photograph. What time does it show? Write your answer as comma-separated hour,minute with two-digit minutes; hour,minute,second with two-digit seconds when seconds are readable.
6,19
